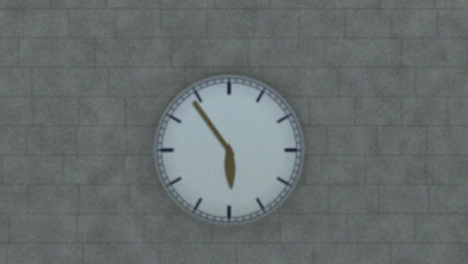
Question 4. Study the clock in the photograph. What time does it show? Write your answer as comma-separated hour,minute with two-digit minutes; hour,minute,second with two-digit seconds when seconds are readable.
5,54
